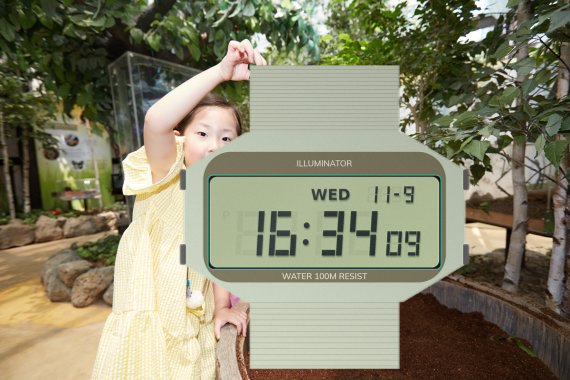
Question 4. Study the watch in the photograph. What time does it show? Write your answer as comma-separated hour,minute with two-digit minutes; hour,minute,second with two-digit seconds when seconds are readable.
16,34,09
